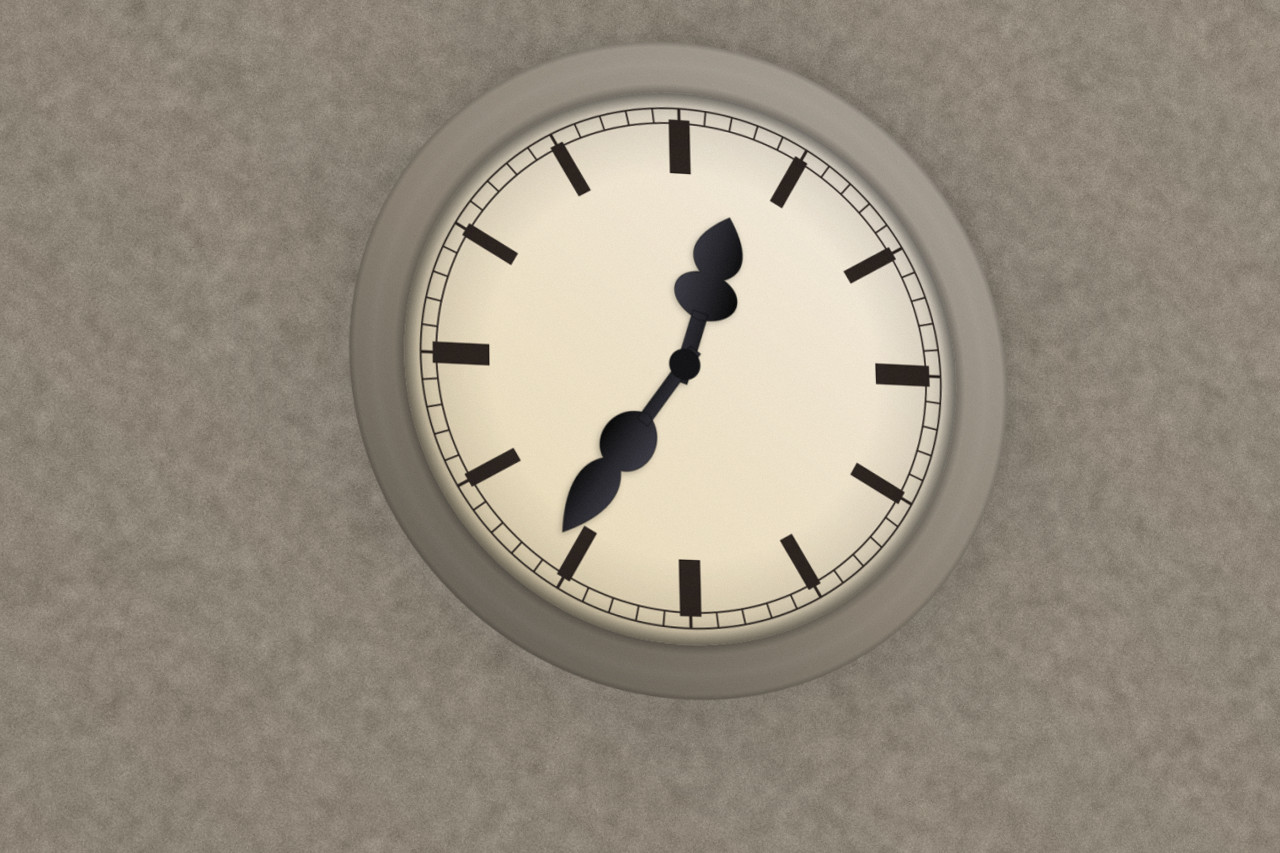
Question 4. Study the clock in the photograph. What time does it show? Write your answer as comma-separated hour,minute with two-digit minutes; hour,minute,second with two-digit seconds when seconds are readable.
12,36
